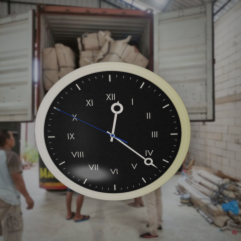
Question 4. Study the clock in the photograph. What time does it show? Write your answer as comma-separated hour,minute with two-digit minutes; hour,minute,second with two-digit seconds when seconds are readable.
12,21,50
